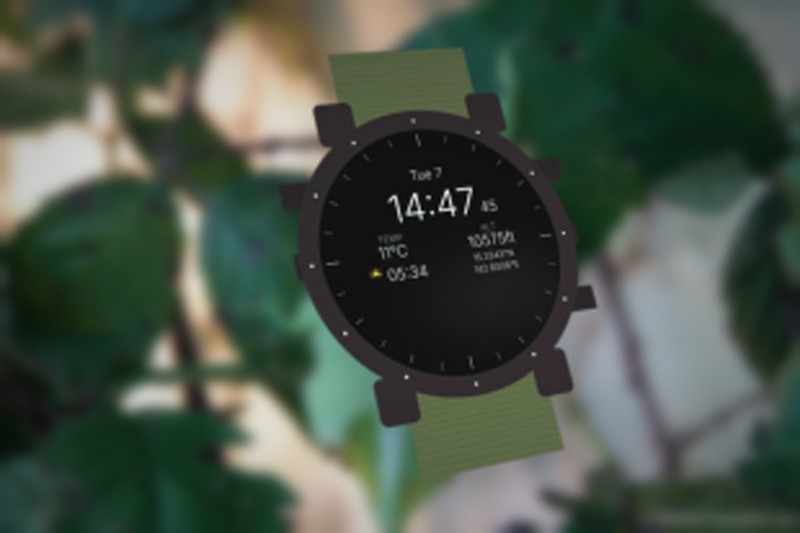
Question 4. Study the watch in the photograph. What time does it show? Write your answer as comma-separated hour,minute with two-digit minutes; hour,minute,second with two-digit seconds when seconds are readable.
14,47
